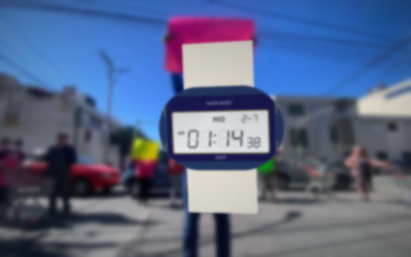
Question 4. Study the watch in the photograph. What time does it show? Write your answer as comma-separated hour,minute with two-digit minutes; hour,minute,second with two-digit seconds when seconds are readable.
1,14
